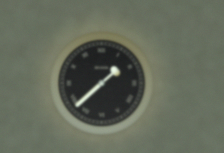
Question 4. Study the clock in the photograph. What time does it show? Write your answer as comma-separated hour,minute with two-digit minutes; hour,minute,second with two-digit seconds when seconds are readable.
1,38
